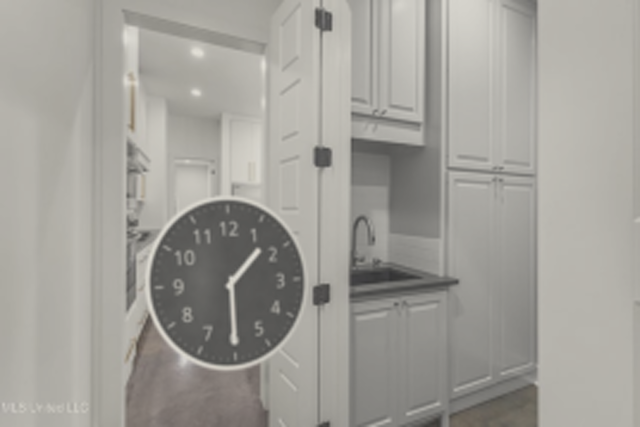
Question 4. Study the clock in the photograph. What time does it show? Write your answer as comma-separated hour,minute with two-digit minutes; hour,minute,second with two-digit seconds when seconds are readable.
1,30
